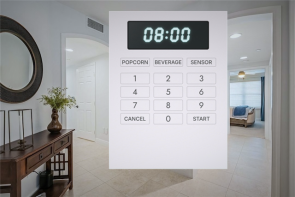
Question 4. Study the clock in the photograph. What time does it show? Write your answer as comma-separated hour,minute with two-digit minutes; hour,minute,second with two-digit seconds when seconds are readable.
8,00
